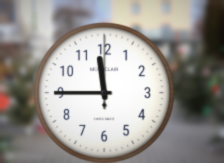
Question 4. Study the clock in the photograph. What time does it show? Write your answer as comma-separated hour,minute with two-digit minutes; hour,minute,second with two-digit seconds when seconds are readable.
11,45,00
